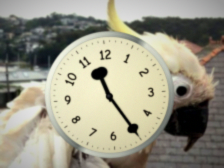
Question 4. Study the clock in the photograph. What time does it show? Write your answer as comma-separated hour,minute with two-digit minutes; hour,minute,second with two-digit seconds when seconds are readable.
11,25
